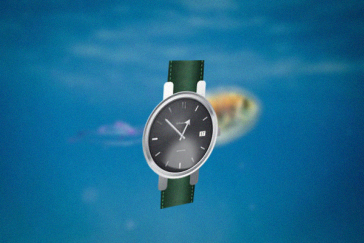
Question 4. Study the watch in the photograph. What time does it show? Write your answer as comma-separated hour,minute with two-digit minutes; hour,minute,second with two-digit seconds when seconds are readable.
12,52
